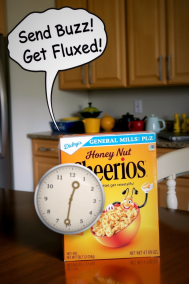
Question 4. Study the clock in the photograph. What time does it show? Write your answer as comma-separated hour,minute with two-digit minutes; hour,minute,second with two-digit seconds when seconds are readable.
12,31
